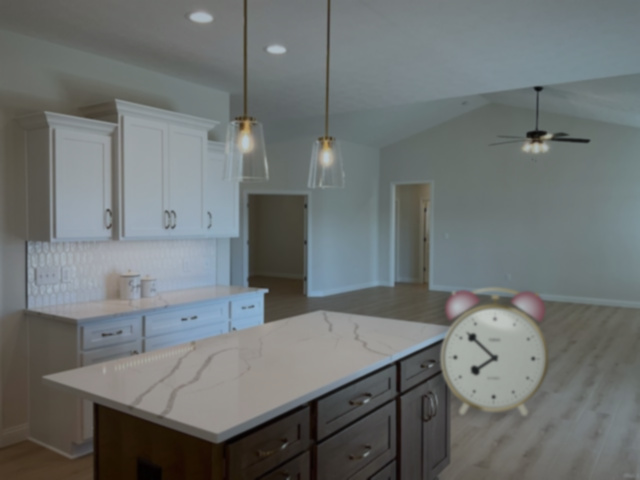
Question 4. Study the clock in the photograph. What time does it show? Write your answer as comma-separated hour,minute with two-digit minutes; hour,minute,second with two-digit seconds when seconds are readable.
7,52
